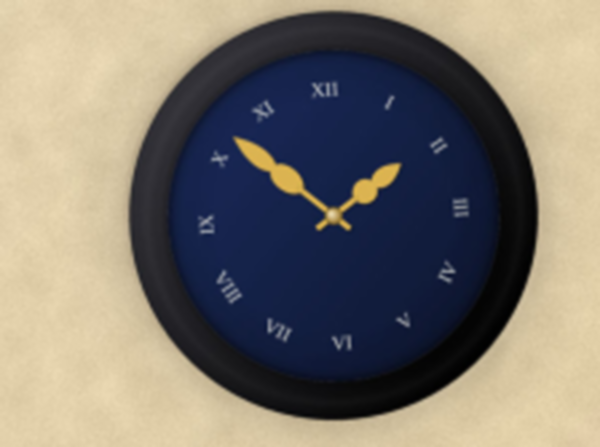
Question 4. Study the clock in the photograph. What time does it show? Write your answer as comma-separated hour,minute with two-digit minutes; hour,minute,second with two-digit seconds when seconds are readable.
1,52
